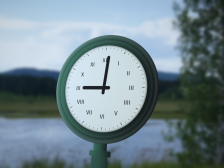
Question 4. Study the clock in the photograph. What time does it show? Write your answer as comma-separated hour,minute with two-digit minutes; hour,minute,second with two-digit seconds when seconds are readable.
9,01
